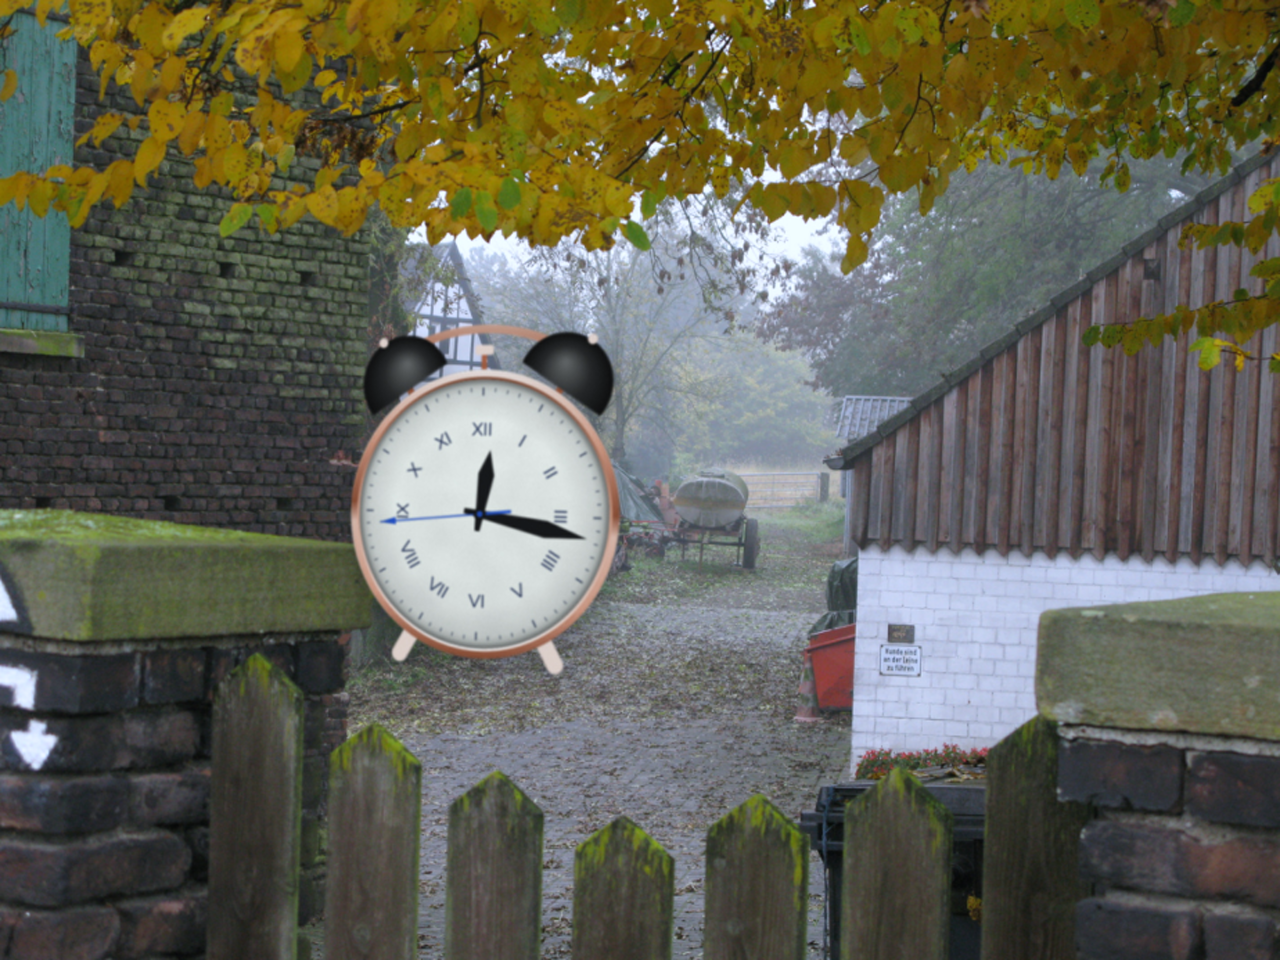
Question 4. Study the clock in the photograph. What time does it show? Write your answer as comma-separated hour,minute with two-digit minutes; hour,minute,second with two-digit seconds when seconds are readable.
12,16,44
